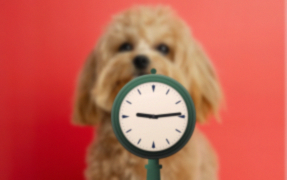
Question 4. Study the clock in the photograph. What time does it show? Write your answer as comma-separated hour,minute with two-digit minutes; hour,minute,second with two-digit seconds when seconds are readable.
9,14
